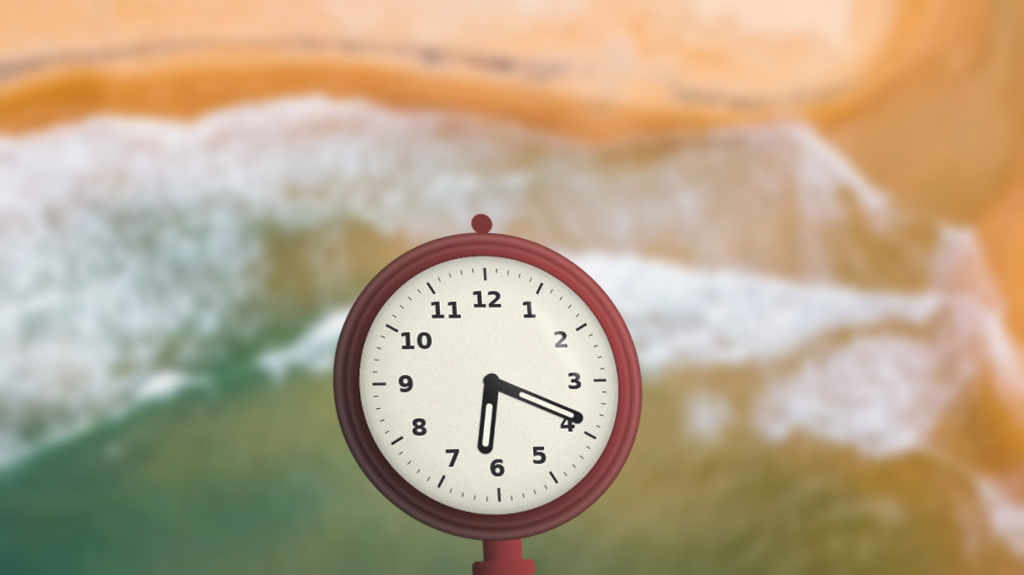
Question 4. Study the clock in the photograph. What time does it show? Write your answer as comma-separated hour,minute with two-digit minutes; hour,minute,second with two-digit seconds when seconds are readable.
6,19
